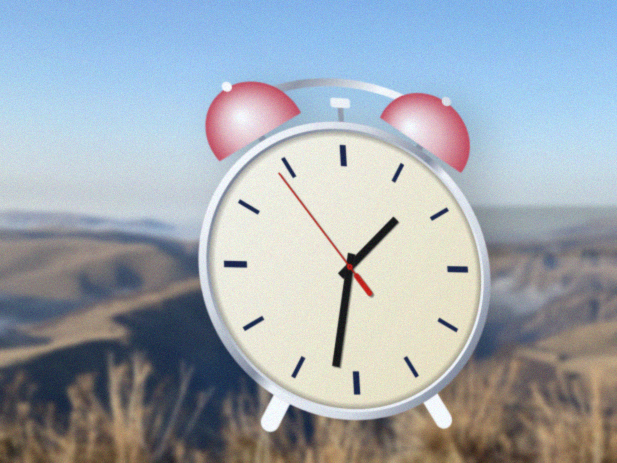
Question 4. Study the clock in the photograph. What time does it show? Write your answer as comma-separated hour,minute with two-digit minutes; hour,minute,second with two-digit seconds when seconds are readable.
1,31,54
